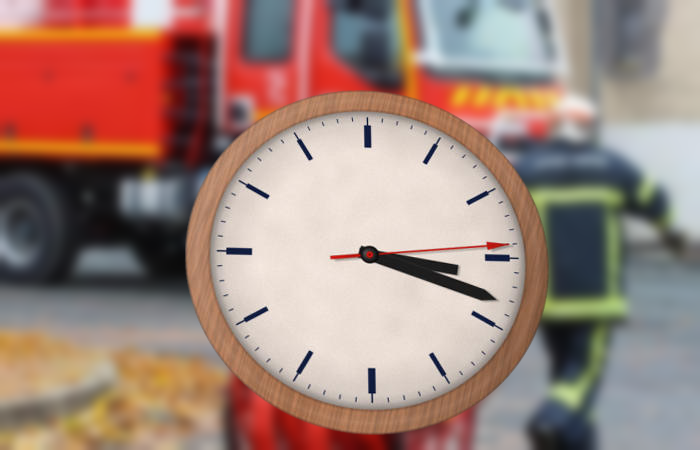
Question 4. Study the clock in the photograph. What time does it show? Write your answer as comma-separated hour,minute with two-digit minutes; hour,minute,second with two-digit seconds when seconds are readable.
3,18,14
